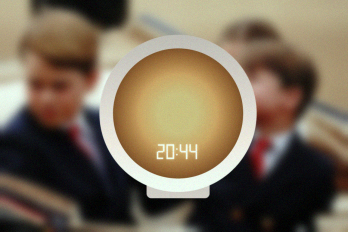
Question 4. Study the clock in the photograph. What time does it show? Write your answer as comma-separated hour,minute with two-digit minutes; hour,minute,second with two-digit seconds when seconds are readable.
20,44
